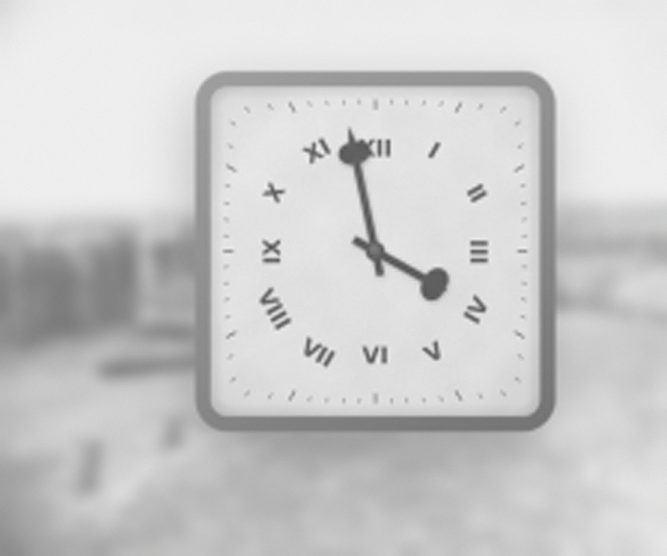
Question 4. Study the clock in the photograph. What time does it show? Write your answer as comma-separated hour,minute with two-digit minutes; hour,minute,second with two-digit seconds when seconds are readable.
3,58
